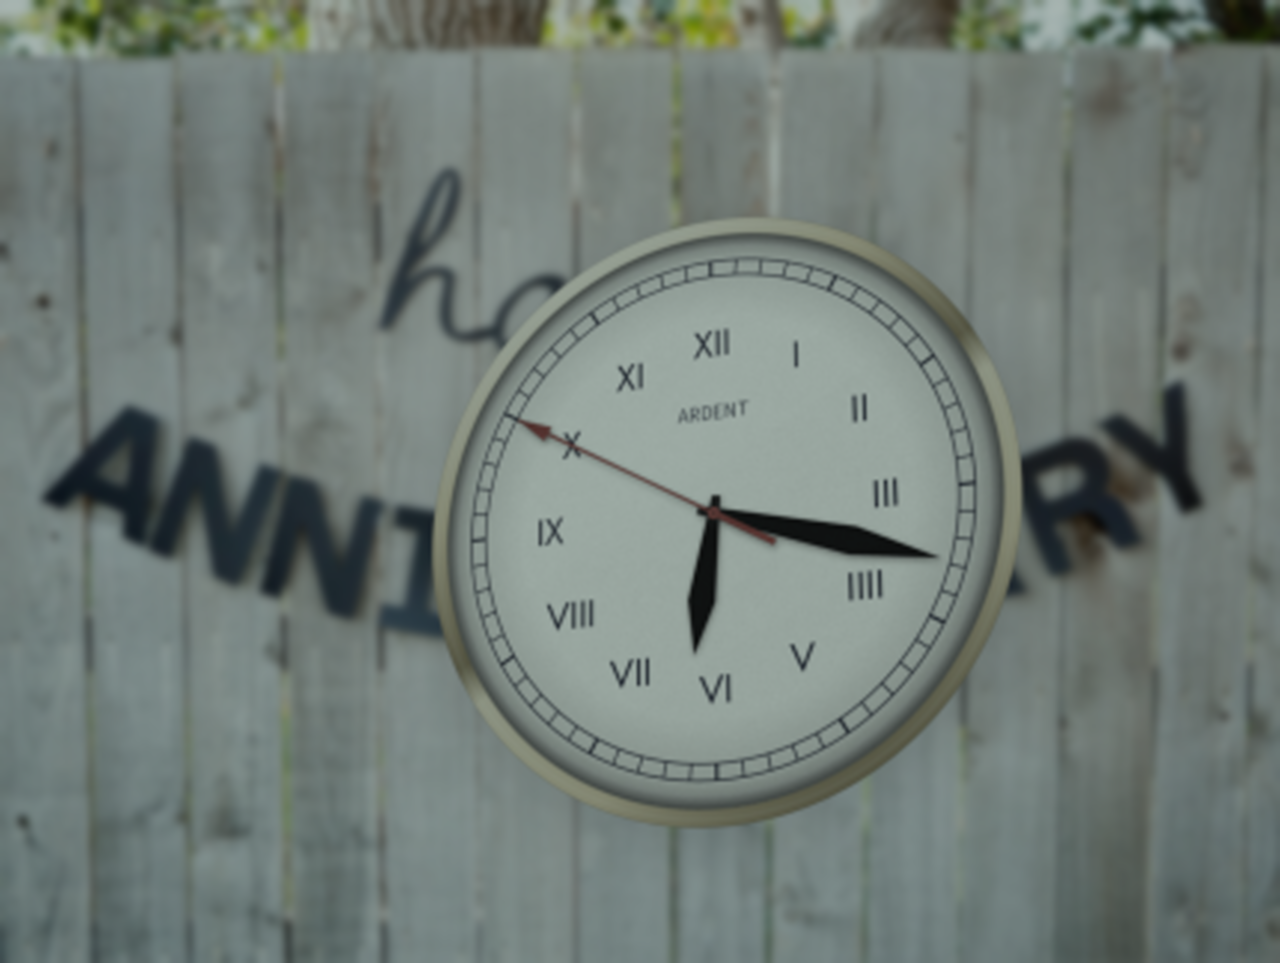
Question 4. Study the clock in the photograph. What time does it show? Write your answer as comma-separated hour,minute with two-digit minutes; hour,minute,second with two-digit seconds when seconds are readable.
6,17,50
